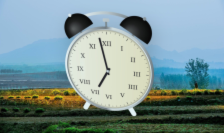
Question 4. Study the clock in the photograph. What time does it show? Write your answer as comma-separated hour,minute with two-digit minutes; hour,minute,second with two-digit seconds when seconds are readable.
6,58
